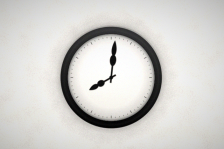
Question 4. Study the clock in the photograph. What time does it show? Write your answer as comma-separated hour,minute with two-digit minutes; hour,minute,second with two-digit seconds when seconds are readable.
8,01
